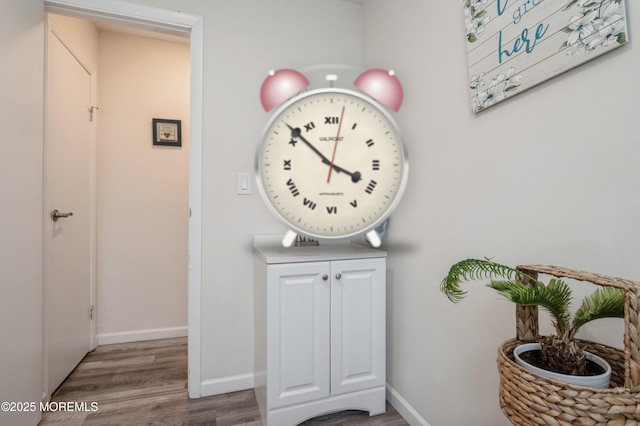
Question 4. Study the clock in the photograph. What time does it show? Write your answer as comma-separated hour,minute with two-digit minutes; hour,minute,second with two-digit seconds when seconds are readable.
3,52,02
